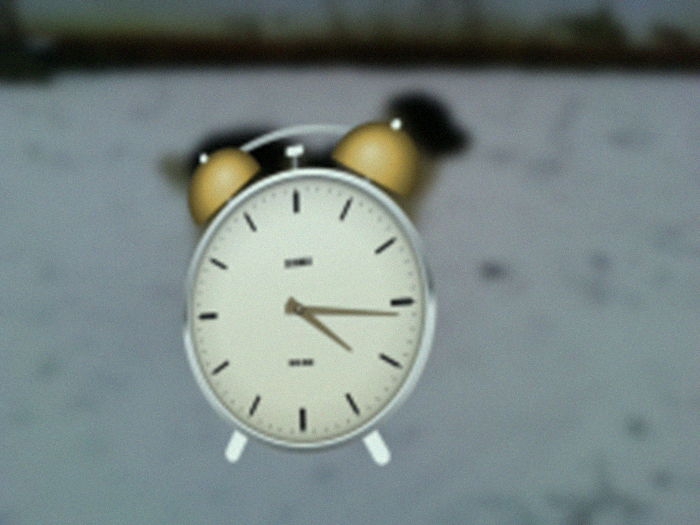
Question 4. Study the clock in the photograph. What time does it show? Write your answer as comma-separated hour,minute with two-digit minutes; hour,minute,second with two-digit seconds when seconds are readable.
4,16
